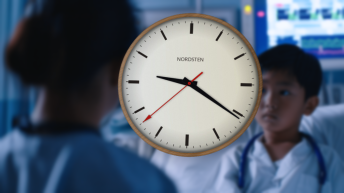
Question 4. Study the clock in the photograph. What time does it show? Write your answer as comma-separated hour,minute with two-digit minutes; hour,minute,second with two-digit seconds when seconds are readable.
9,20,38
